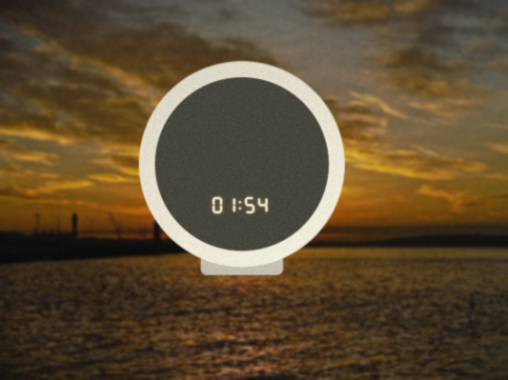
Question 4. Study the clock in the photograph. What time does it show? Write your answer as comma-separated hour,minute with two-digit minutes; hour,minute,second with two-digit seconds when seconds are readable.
1,54
